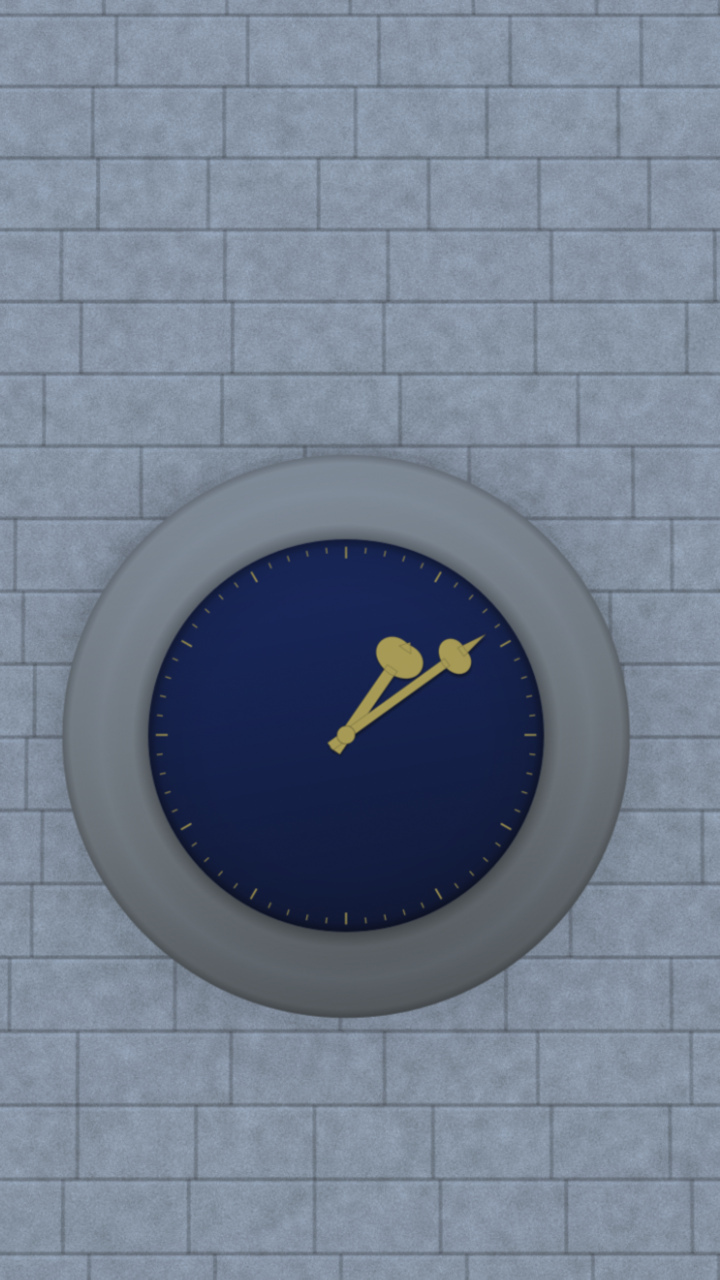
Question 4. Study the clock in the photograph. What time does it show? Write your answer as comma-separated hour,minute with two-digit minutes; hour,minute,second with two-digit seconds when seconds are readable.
1,09
